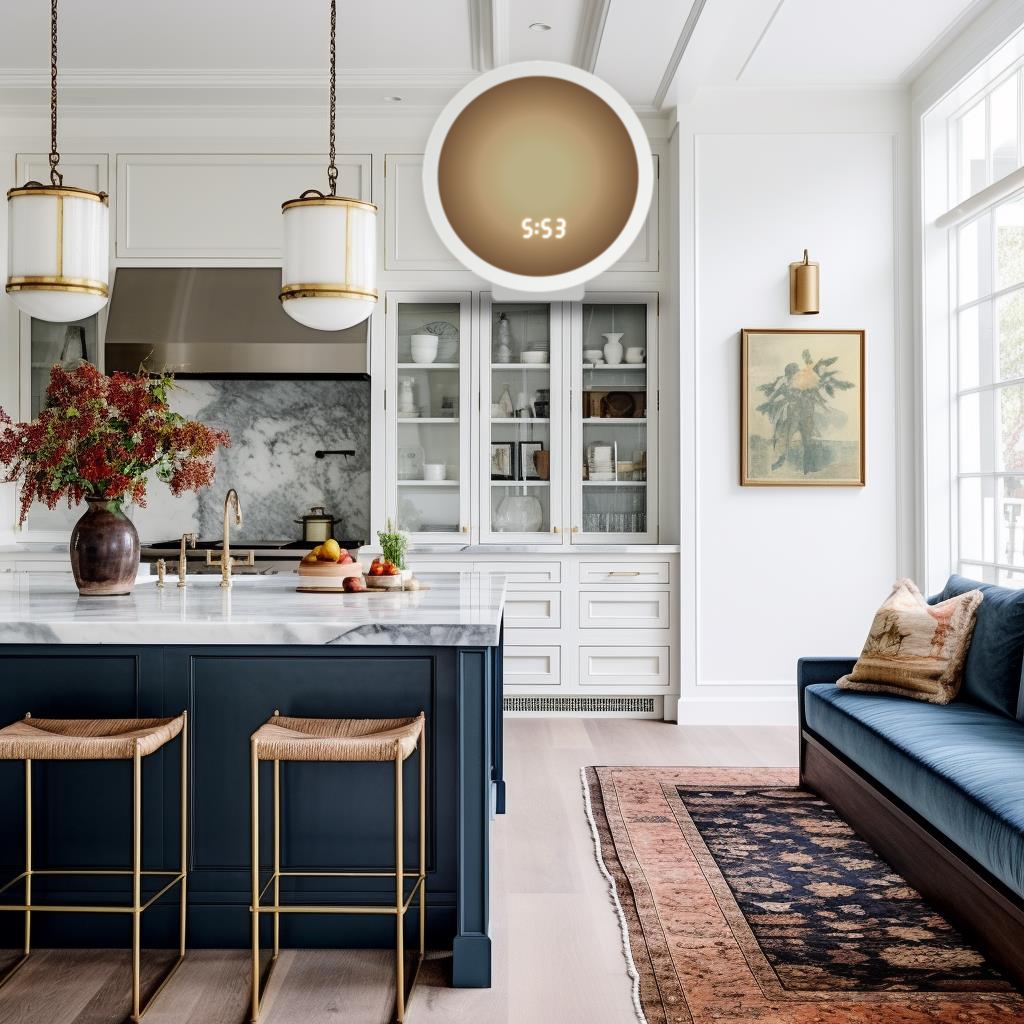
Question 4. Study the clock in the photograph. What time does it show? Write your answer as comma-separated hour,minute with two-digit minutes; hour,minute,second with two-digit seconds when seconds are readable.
5,53
